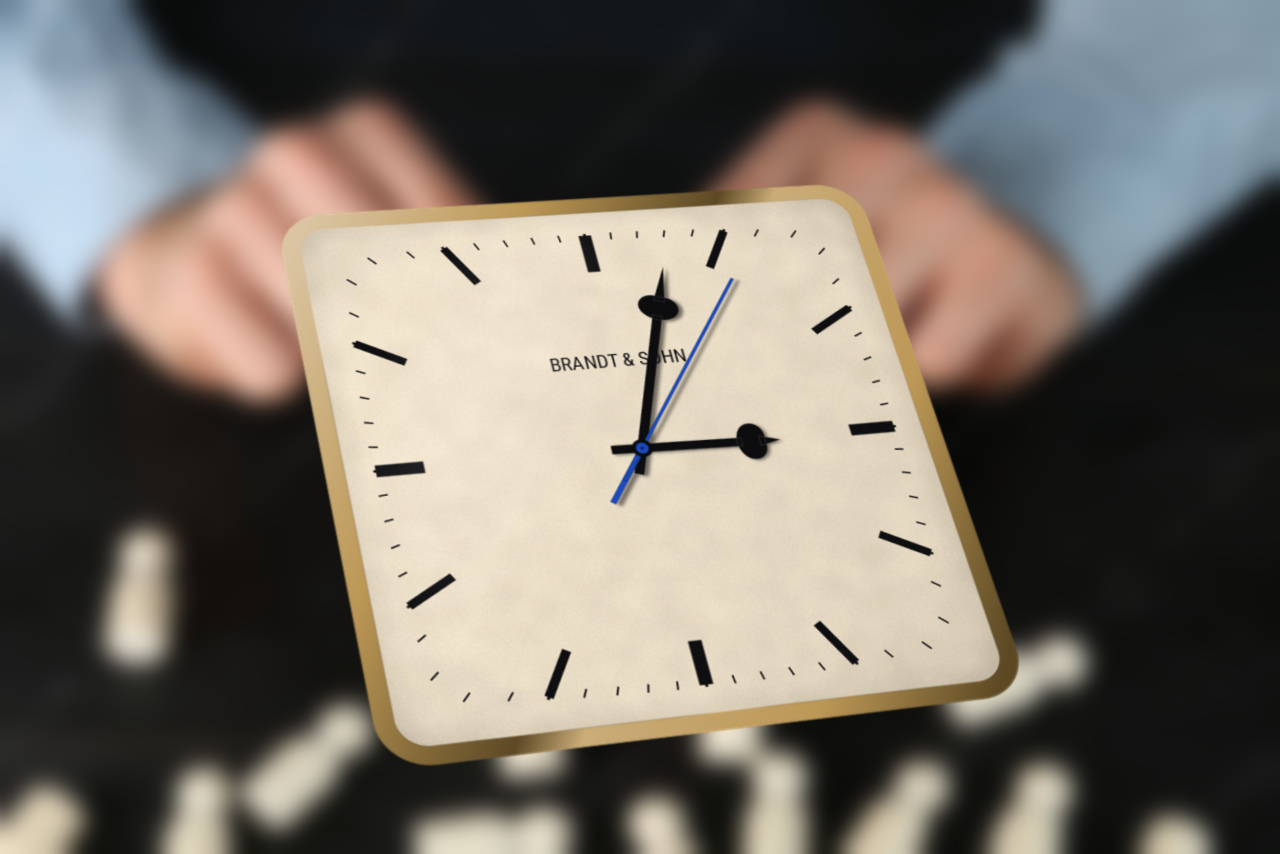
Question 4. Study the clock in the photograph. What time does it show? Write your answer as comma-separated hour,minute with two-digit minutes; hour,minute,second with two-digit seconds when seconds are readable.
3,03,06
